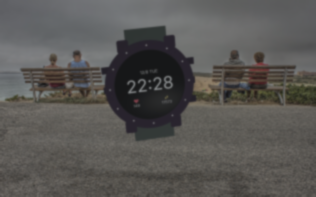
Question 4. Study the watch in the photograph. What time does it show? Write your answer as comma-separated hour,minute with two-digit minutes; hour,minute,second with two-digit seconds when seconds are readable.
22,28
